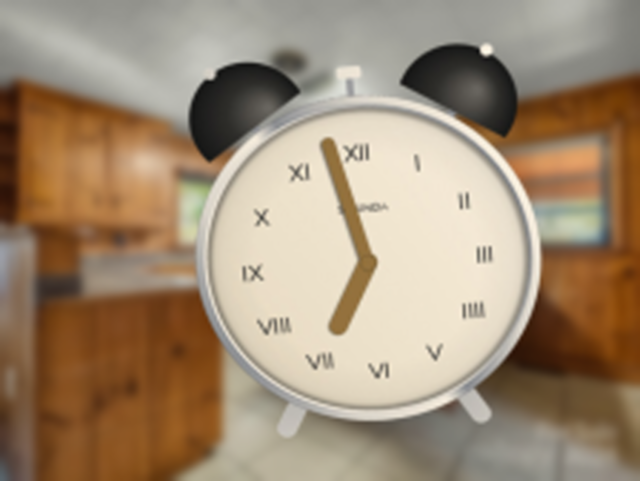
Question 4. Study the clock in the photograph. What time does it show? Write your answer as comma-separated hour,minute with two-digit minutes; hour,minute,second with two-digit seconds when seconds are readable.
6,58
